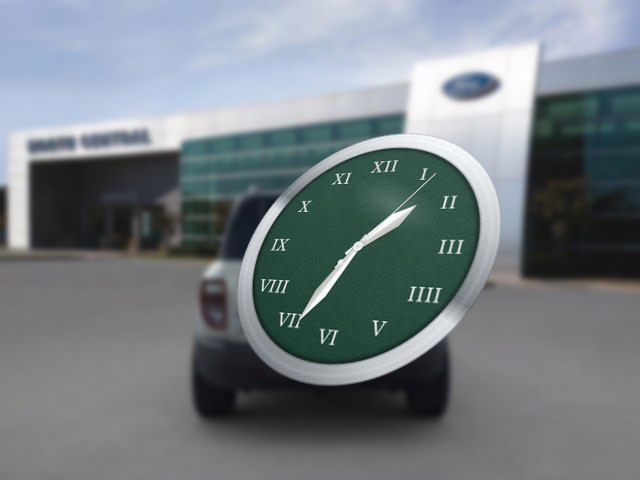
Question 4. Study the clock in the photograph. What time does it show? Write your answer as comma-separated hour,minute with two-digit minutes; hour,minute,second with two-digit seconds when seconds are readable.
1,34,06
